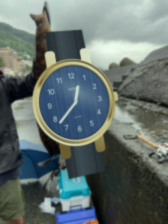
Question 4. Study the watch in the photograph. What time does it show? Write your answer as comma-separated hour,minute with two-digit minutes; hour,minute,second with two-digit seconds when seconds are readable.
12,38
